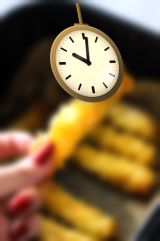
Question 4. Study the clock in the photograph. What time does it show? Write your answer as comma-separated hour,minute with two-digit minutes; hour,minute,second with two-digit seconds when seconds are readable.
10,01
